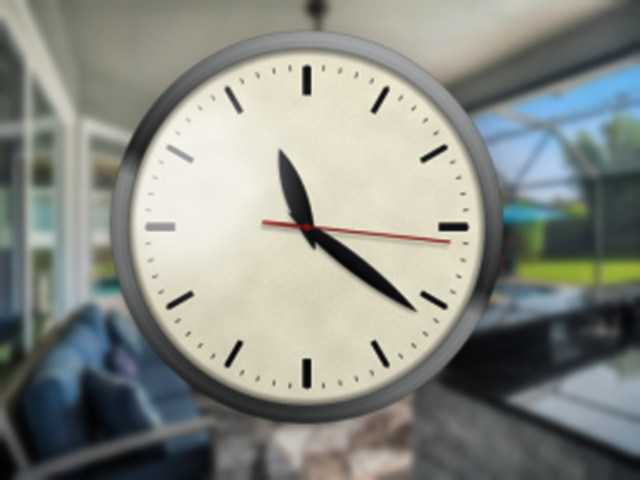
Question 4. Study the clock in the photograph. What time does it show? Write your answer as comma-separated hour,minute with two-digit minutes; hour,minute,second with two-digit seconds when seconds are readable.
11,21,16
